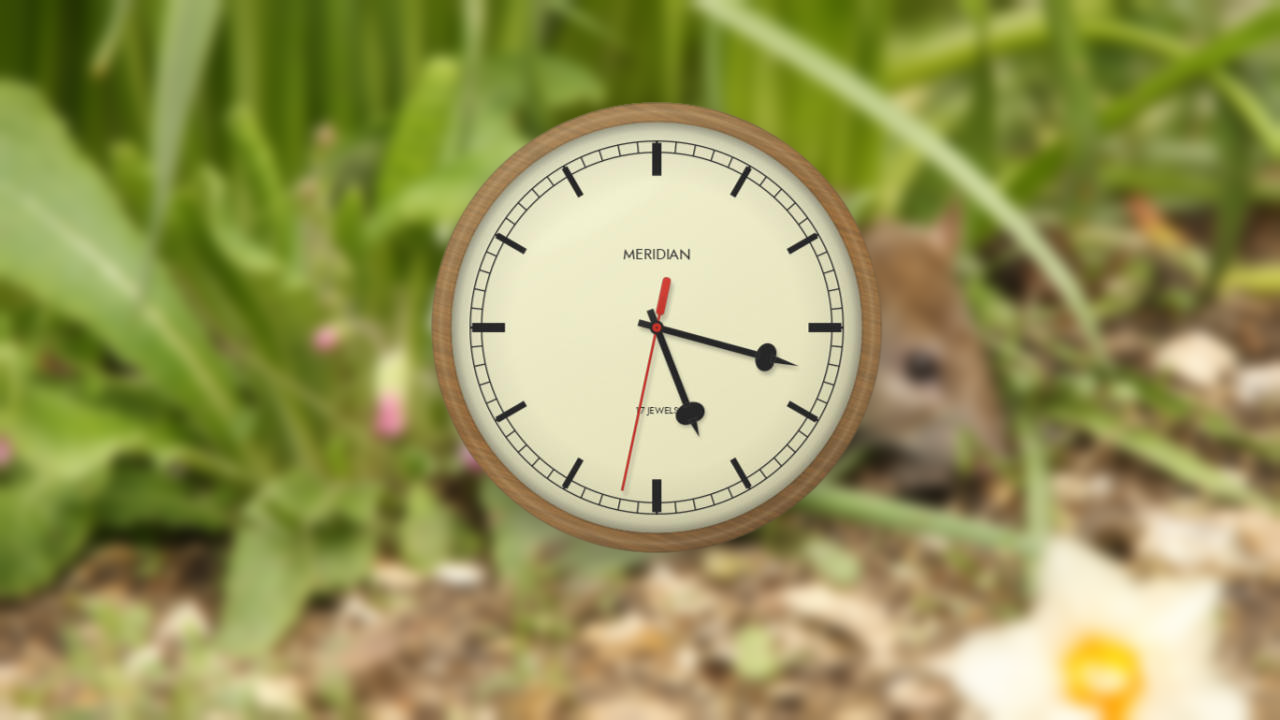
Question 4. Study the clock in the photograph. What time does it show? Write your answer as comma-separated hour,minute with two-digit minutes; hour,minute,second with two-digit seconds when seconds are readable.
5,17,32
